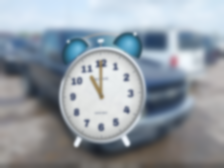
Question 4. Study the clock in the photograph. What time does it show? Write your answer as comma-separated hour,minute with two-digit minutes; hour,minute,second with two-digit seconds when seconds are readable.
11,00
